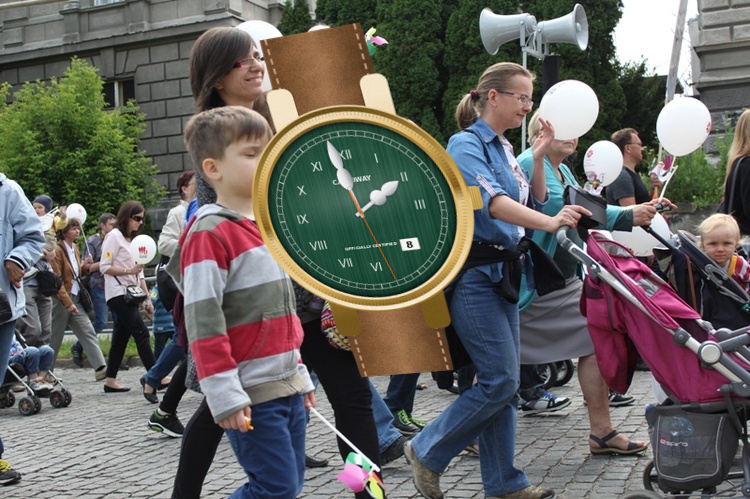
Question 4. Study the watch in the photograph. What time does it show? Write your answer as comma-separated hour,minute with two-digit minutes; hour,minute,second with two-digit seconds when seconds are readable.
1,58,28
